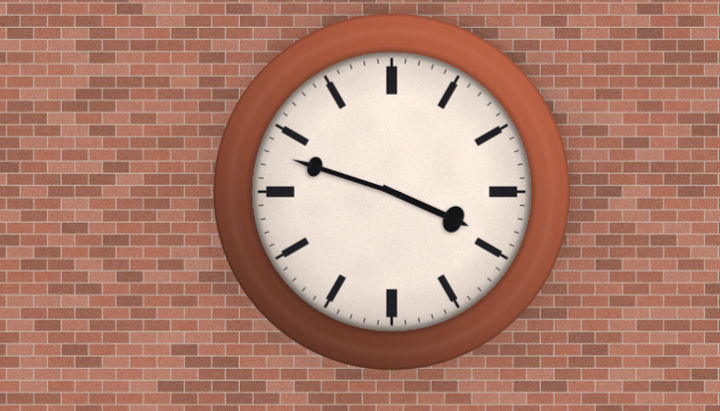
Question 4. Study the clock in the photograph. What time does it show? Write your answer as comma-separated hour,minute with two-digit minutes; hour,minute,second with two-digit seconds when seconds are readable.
3,48
